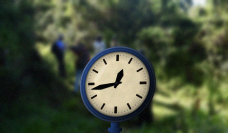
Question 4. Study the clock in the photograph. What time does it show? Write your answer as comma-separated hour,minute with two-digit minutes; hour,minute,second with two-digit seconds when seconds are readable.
12,43
